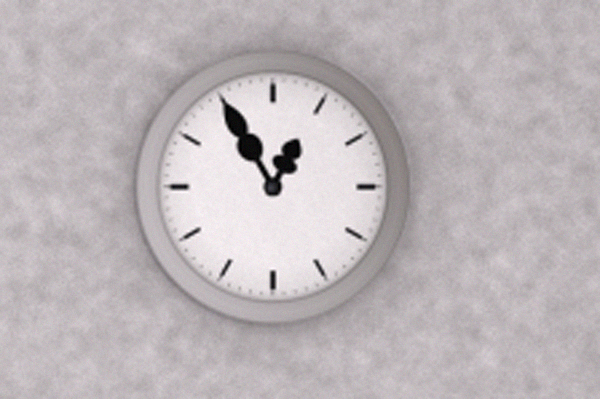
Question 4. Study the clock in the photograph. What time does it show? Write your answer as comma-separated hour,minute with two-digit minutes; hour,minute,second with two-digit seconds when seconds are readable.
12,55
